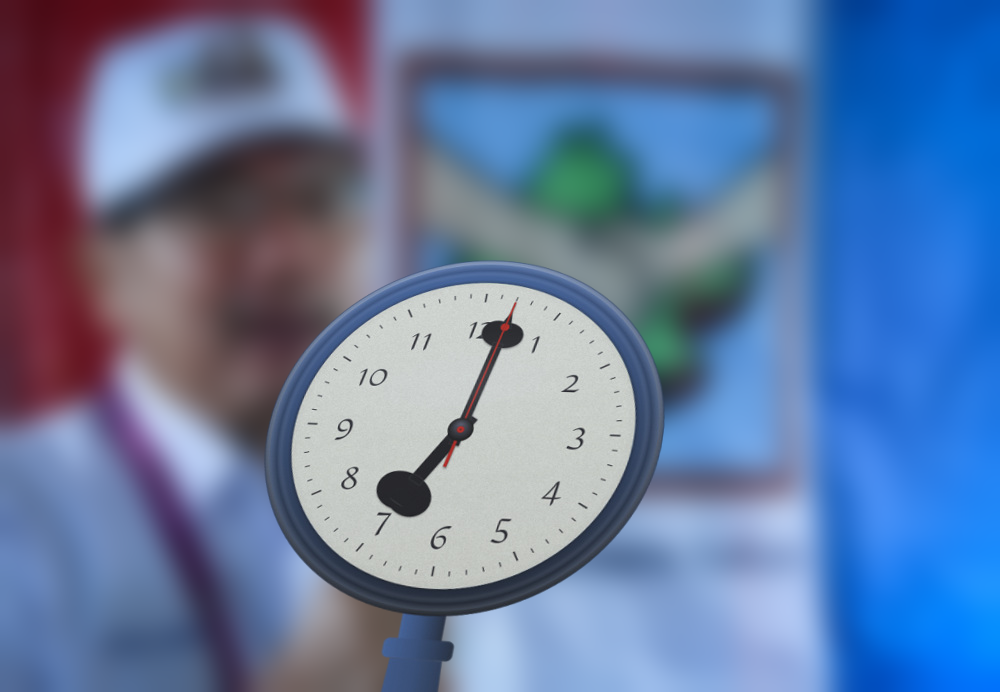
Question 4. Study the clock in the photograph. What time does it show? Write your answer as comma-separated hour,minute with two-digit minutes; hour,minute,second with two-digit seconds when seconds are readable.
7,02,02
